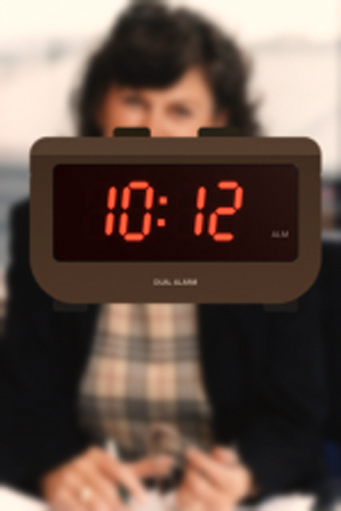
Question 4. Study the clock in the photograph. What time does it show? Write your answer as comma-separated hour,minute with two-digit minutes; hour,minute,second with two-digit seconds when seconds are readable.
10,12
